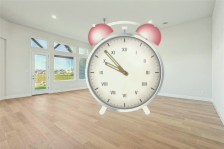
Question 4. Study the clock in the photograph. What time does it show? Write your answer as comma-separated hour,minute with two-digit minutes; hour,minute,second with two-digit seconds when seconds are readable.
9,53
